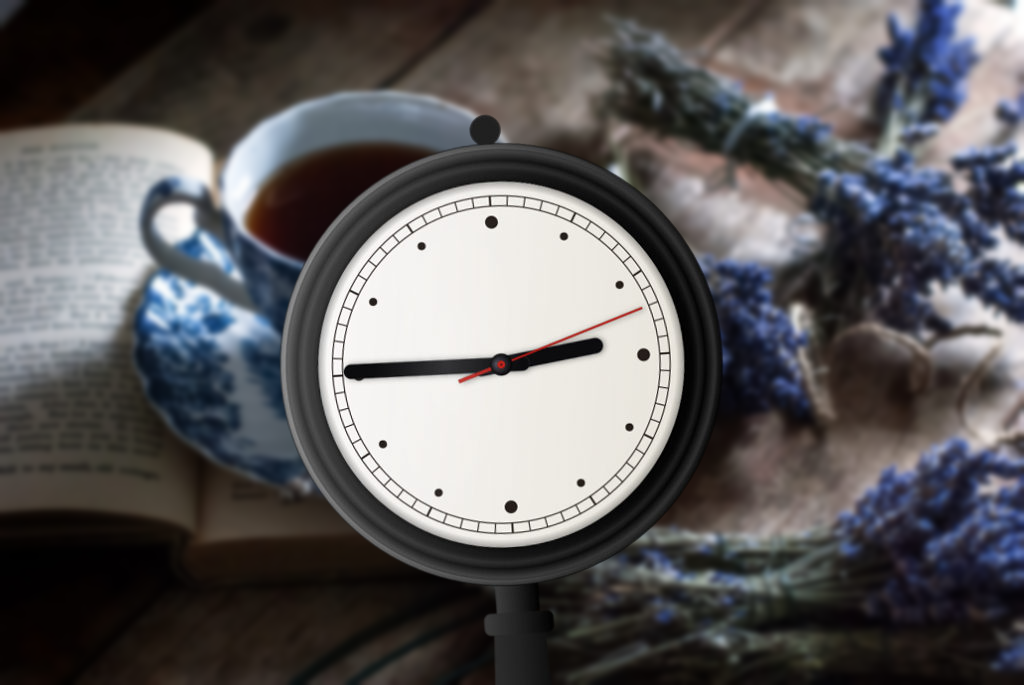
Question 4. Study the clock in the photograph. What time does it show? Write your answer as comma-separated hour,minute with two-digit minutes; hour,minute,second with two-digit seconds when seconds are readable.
2,45,12
